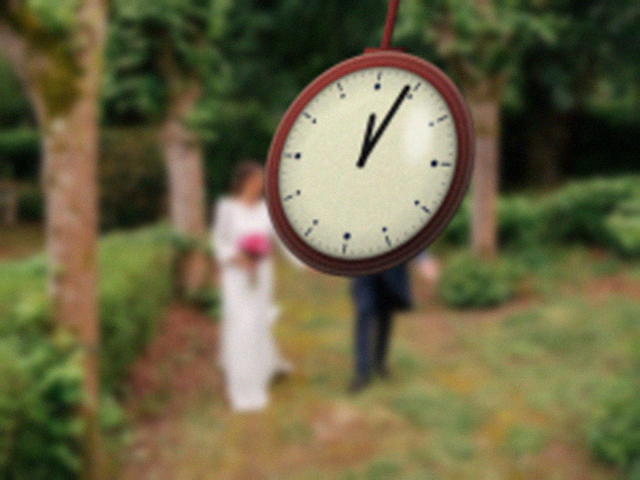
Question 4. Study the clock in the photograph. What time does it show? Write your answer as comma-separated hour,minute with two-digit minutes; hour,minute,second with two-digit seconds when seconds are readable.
12,04
